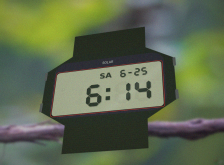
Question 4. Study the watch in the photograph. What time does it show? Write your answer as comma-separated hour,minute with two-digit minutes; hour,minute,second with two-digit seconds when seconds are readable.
6,14
